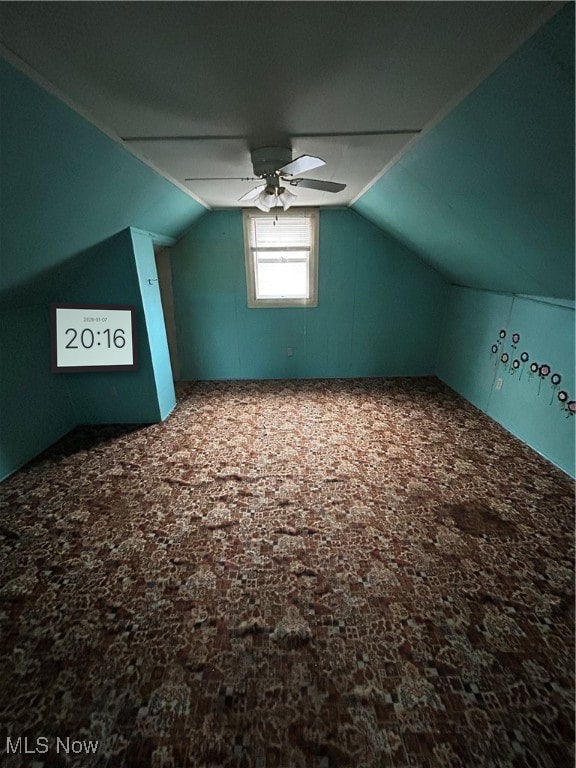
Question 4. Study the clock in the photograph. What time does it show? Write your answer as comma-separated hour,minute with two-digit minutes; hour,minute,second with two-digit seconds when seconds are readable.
20,16
